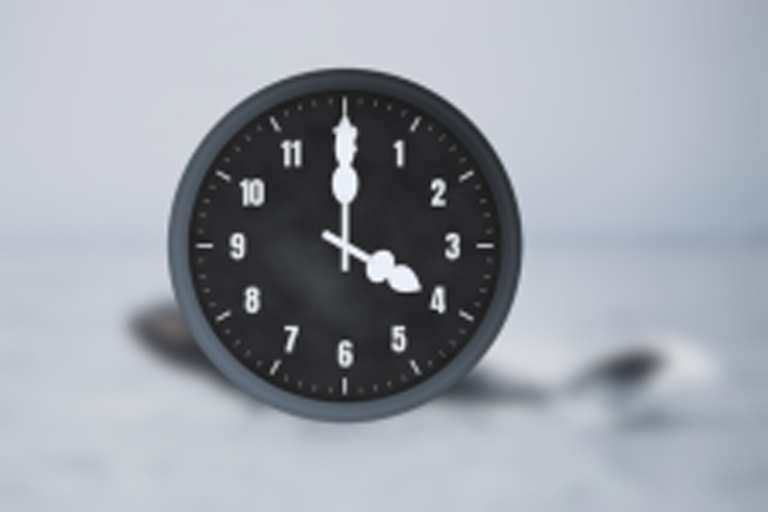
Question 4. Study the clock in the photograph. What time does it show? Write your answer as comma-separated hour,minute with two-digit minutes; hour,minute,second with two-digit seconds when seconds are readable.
4,00
